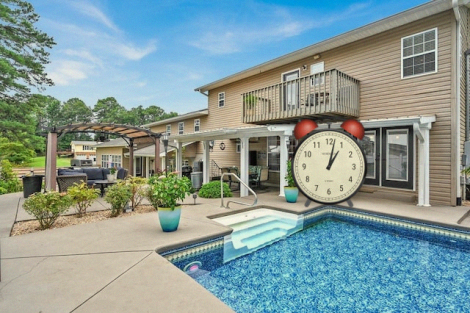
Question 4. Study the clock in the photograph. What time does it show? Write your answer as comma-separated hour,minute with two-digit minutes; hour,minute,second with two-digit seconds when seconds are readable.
1,02
